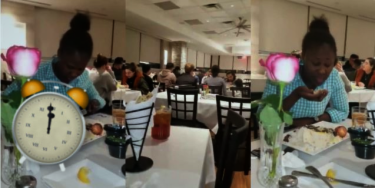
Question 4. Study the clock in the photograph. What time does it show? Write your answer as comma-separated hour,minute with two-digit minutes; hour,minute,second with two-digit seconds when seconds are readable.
11,59
